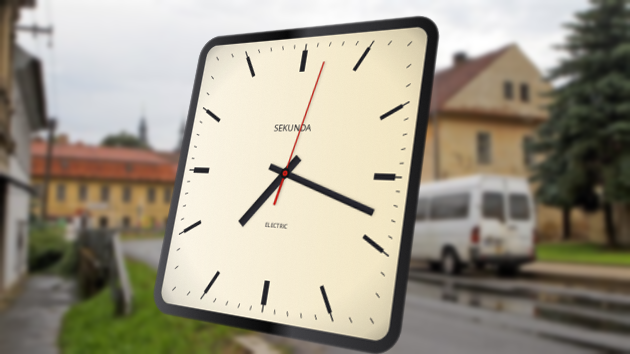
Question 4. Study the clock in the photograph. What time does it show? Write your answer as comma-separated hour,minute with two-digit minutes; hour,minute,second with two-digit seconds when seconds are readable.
7,18,02
